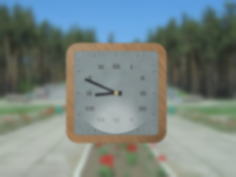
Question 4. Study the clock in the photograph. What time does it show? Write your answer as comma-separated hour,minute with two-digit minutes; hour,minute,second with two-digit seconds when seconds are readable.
8,49
